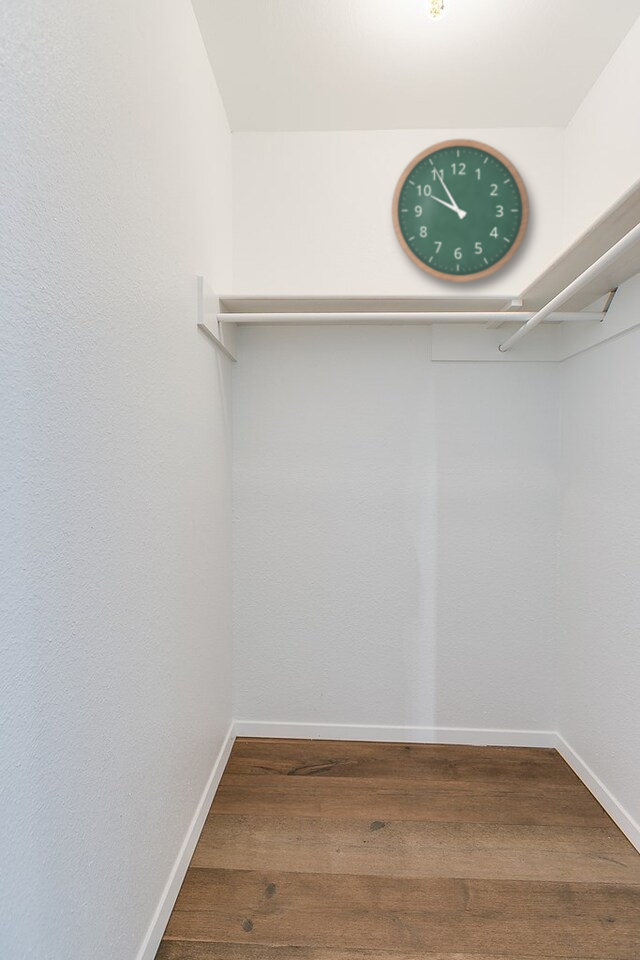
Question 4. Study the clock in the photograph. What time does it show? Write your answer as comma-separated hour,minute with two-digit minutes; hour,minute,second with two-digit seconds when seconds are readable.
9,55
